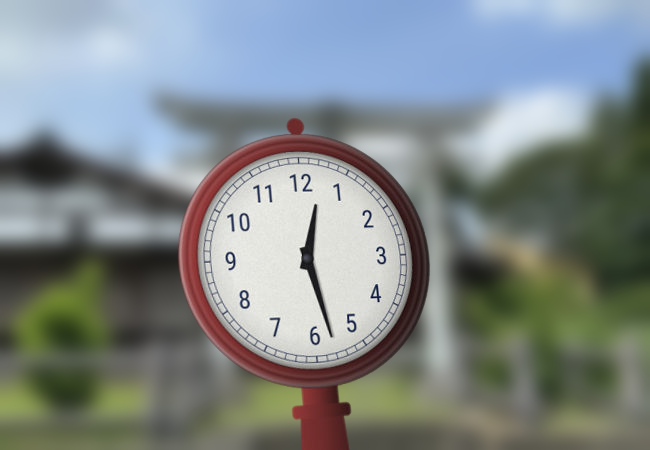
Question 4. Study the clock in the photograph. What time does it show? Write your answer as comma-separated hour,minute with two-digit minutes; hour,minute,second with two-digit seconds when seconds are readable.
12,28
